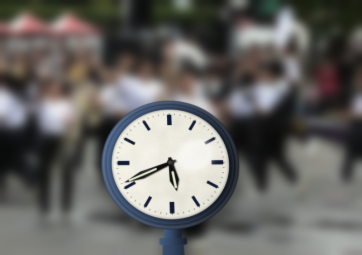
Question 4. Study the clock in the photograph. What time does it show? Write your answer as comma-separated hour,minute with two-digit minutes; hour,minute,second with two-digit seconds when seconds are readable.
5,41
